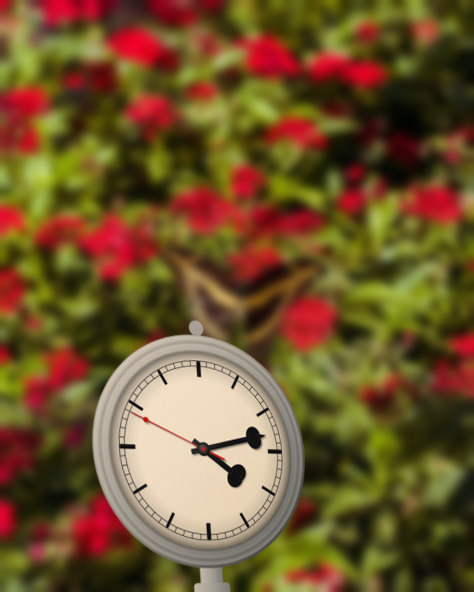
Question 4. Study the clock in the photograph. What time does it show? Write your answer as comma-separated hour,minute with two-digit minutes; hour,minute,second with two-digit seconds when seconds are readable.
4,12,49
